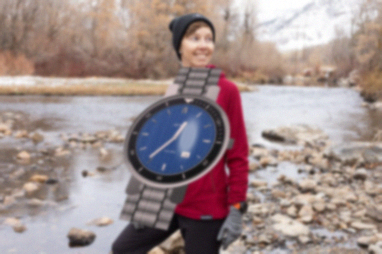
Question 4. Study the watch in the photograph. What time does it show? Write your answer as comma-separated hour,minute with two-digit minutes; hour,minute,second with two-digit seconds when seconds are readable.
12,36
